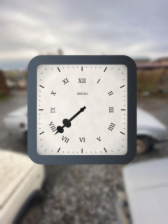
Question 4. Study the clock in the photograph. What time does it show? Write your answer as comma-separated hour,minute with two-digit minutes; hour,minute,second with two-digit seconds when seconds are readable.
7,38
